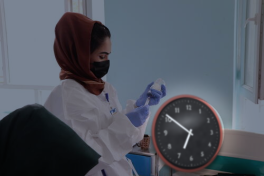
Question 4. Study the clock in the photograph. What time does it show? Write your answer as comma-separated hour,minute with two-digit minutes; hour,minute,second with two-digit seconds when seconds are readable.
6,51
